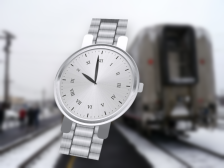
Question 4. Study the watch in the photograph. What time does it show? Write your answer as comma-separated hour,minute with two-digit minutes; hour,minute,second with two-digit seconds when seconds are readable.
9,59
